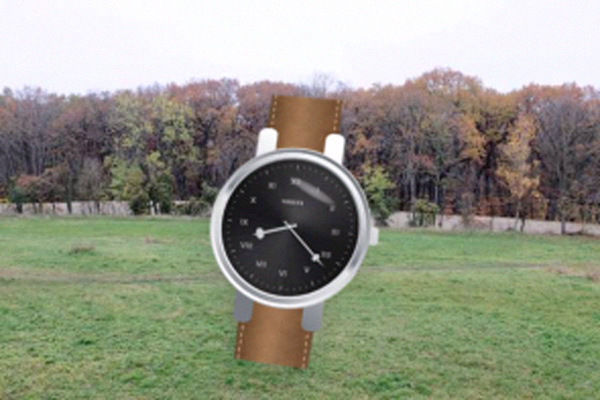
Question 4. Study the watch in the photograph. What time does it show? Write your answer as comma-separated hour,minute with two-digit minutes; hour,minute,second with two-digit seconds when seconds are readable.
8,22
